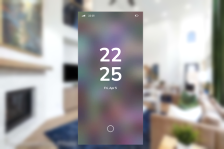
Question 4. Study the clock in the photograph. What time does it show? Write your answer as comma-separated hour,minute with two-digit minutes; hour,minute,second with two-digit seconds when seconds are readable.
22,25
